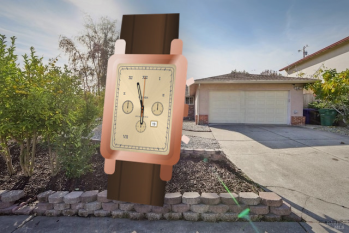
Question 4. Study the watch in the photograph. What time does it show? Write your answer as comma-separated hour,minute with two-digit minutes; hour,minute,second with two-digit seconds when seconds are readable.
5,57
